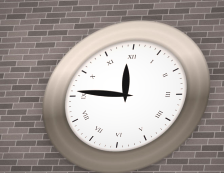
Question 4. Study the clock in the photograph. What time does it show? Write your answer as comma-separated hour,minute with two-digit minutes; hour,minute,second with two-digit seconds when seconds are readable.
11,46
